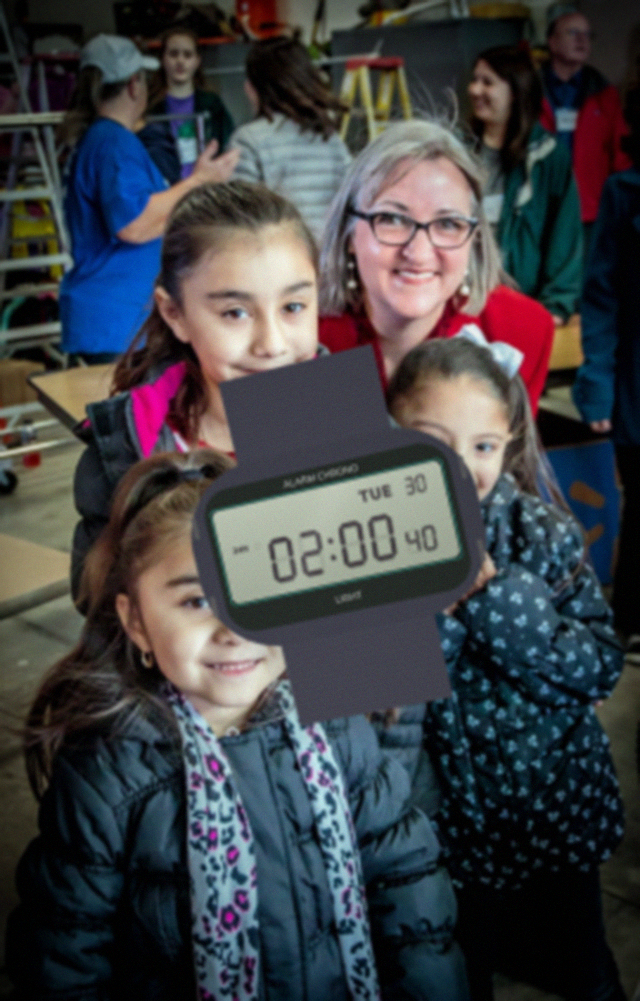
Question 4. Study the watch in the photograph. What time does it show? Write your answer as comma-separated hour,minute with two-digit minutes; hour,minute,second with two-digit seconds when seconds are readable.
2,00,40
